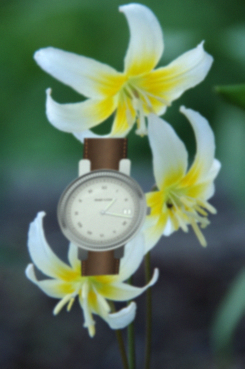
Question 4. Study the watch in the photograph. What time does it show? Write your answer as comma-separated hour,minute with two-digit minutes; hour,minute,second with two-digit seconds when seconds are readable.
1,17
